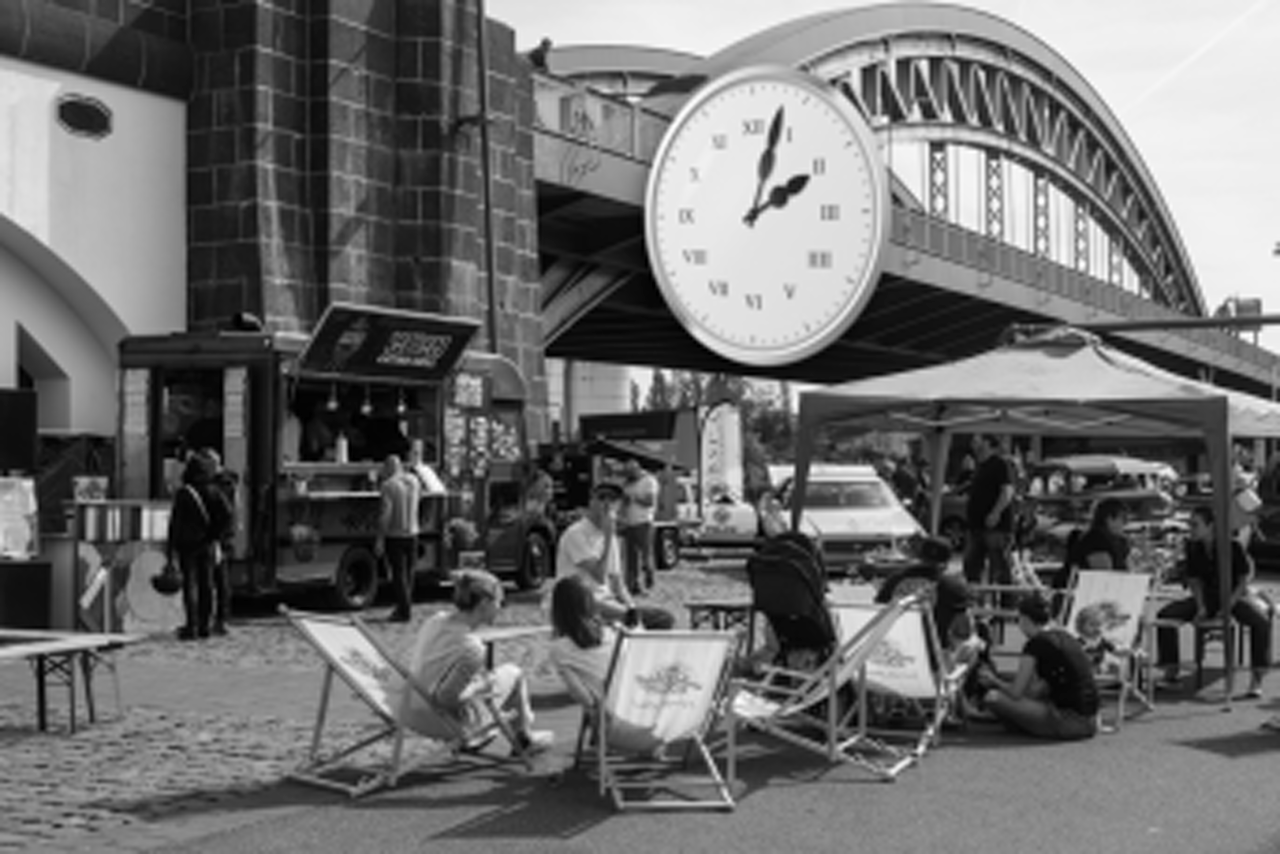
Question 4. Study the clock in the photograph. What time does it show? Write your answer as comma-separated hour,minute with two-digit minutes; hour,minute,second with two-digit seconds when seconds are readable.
2,03
